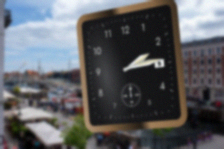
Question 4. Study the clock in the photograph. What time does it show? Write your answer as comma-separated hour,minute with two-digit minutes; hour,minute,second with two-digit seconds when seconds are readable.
2,14
